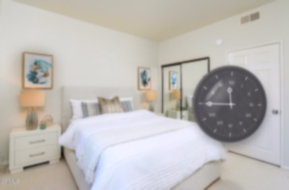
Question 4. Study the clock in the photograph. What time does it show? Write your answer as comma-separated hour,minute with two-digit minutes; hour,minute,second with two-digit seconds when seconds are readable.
11,45
